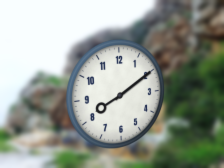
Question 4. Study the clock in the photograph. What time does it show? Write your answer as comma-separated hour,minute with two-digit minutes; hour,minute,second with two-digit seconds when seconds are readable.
8,10
